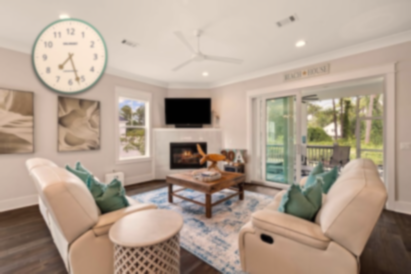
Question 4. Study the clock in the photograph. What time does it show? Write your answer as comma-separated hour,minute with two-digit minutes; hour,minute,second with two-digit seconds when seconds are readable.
7,27
